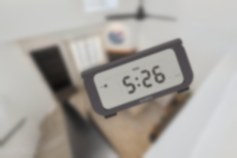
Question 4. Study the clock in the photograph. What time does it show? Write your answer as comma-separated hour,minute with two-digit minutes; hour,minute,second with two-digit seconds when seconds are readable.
5,26
